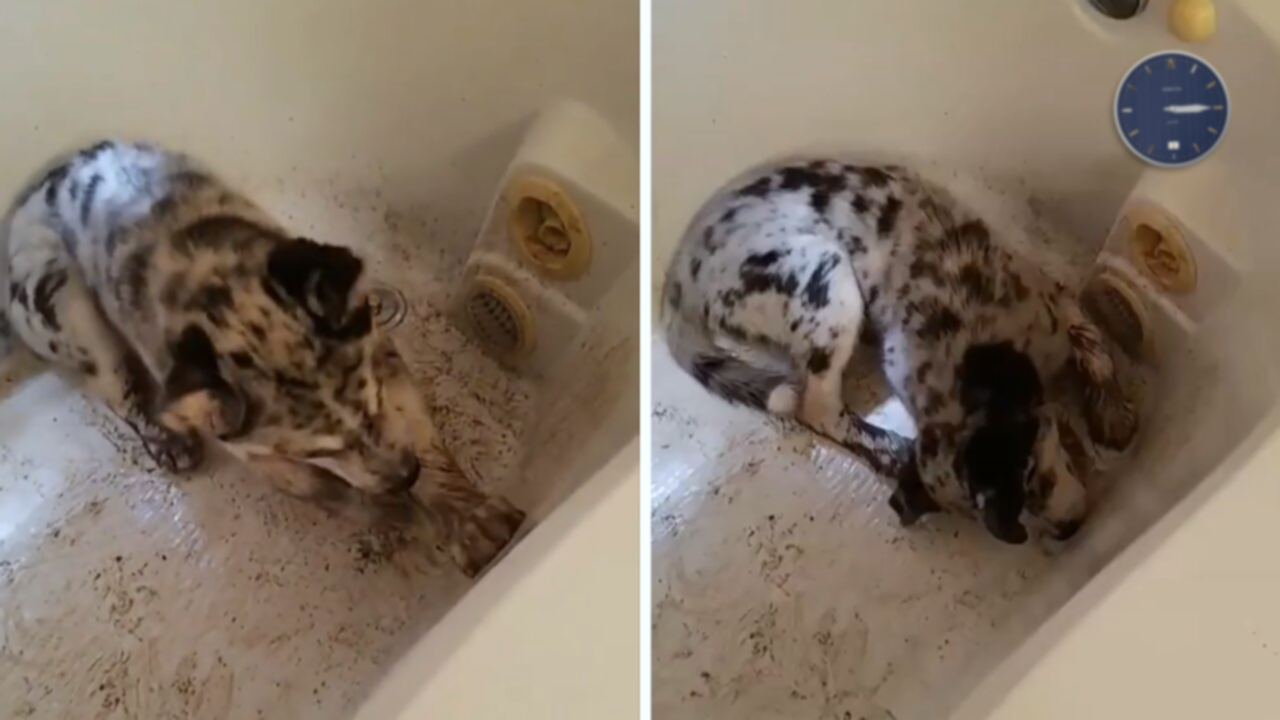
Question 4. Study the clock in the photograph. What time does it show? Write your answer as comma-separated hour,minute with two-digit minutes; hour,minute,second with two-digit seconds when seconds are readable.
3,15
